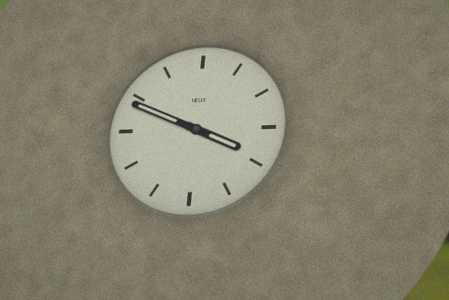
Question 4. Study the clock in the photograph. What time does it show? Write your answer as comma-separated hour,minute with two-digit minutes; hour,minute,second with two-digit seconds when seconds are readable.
3,49
